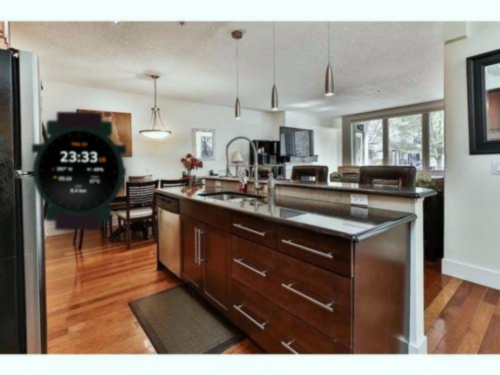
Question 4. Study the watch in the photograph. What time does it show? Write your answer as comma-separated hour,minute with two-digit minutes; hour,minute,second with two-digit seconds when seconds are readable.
23,33
